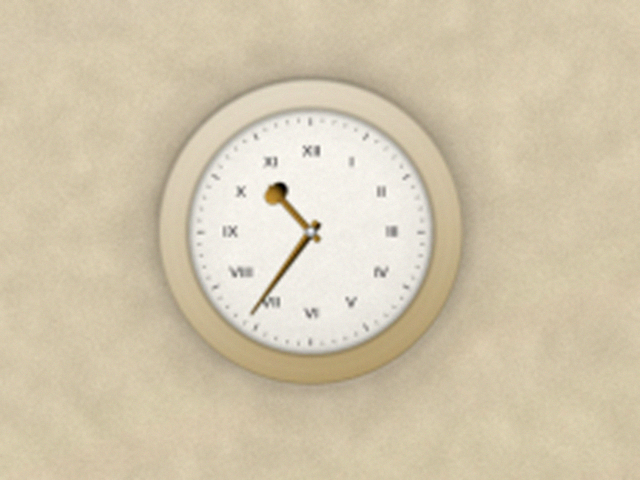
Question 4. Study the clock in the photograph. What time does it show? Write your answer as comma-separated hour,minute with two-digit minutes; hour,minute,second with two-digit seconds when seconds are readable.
10,36
